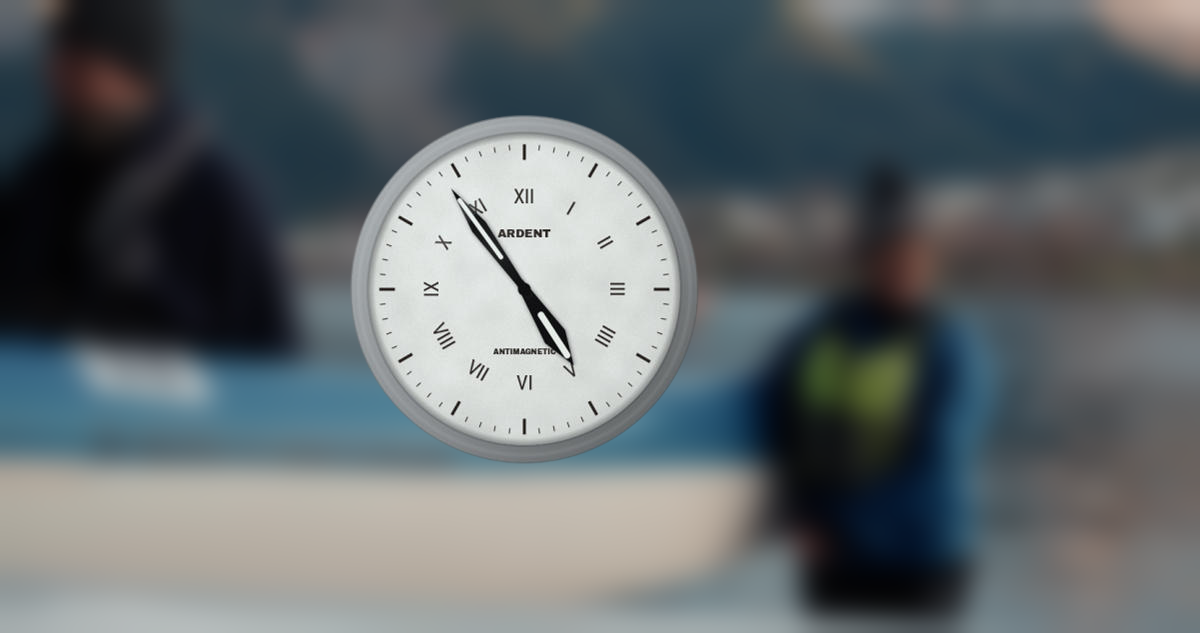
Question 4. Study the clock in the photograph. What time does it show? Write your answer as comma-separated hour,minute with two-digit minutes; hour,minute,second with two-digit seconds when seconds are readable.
4,54
